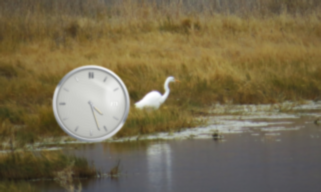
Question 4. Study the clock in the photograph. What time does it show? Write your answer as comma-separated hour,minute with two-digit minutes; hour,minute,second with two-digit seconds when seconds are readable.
4,27
